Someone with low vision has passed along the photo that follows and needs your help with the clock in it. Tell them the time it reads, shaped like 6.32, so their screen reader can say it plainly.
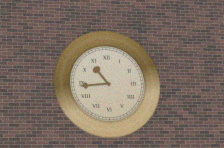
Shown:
10.44
